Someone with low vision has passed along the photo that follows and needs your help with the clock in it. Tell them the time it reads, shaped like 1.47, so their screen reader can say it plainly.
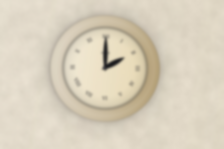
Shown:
2.00
